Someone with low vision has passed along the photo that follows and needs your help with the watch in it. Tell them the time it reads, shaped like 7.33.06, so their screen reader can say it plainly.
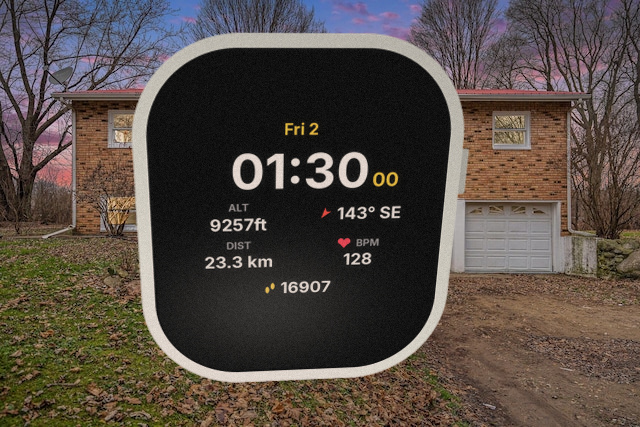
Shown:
1.30.00
